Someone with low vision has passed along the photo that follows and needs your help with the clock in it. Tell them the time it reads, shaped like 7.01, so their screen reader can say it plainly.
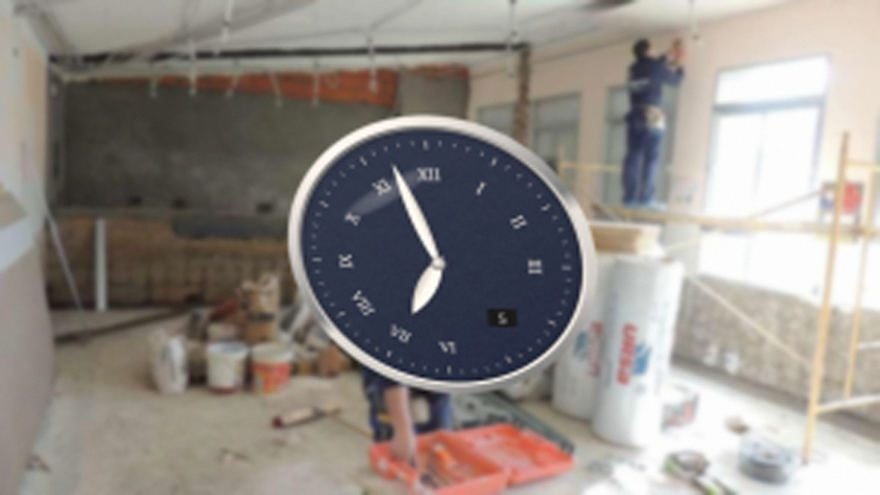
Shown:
6.57
